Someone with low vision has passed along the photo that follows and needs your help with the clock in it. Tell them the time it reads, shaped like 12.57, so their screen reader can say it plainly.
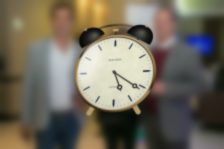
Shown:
5.21
